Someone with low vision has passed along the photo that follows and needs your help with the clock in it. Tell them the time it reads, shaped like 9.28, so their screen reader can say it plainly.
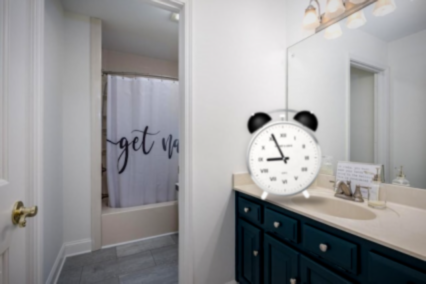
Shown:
8.56
